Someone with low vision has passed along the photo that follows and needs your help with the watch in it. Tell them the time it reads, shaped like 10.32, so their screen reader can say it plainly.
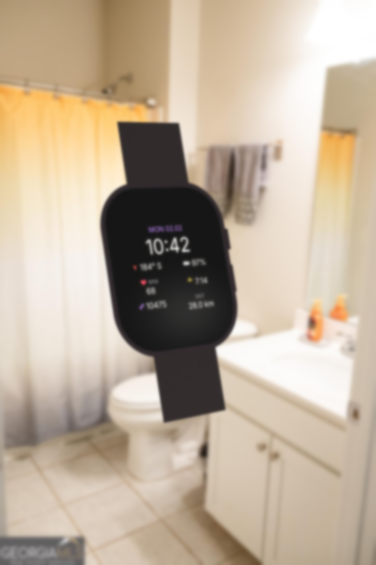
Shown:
10.42
